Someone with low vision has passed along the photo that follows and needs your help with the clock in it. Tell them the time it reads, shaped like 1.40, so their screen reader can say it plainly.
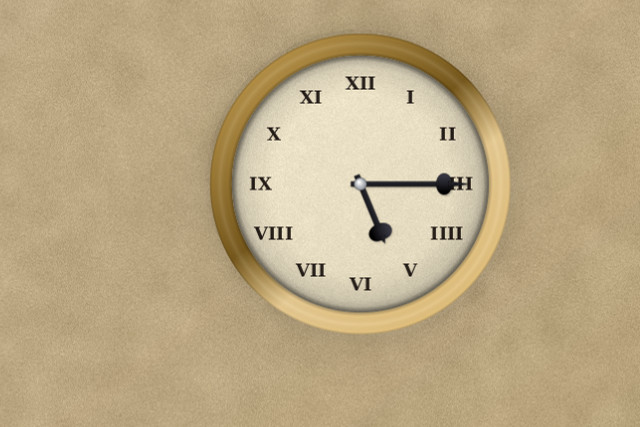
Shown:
5.15
